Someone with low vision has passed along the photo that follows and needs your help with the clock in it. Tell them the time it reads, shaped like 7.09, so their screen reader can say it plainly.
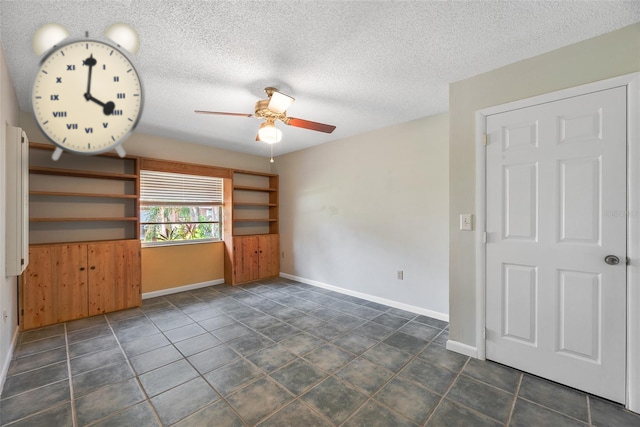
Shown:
4.01
